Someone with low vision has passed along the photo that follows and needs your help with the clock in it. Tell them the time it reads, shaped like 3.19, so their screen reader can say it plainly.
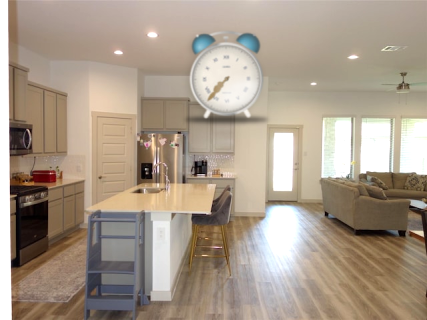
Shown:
7.37
